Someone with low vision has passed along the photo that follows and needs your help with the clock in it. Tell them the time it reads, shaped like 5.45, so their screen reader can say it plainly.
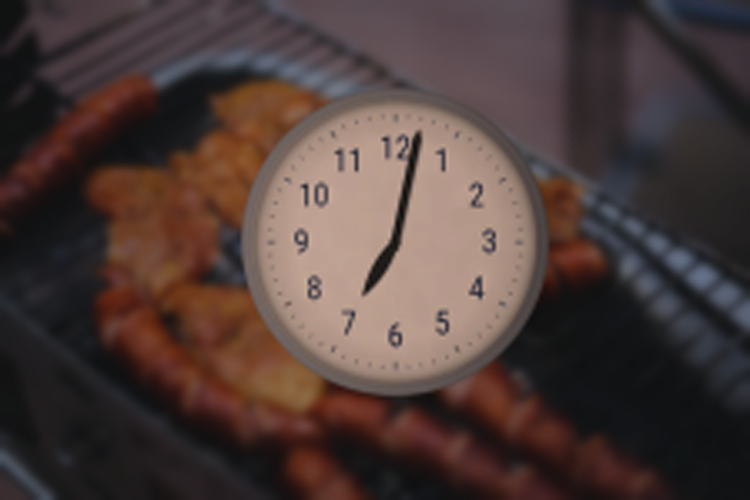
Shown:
7.02
